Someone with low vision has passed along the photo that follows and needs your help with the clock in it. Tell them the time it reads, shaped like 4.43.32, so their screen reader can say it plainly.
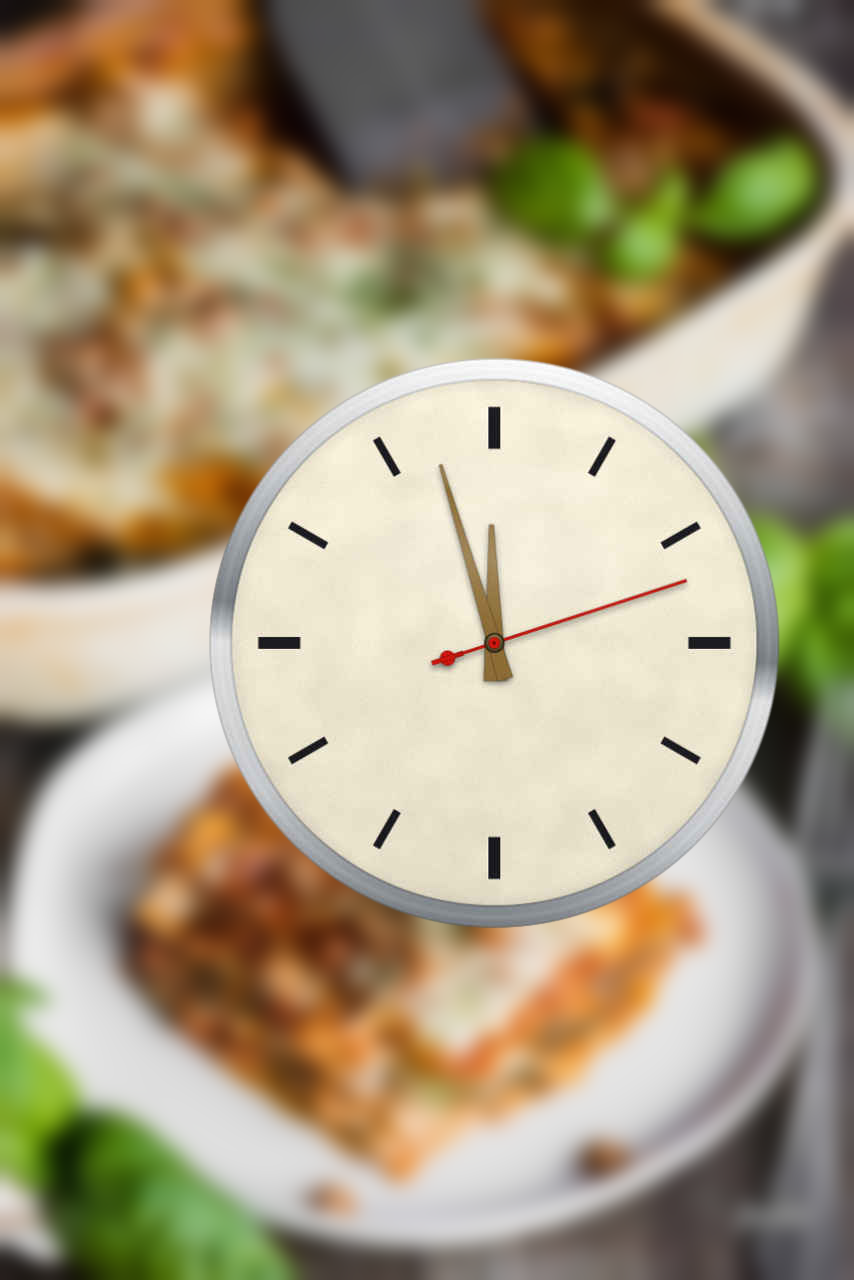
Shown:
11.57.12
